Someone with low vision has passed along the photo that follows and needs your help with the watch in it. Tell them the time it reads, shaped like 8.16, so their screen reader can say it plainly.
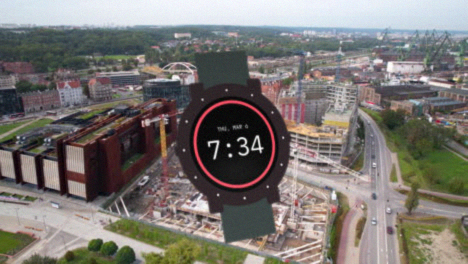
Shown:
7.34
